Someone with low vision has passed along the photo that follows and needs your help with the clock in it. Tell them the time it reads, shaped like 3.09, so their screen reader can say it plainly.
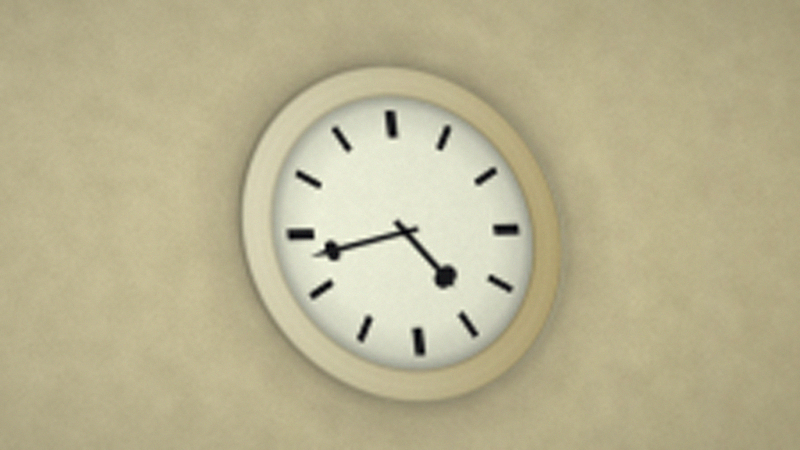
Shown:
4.43
